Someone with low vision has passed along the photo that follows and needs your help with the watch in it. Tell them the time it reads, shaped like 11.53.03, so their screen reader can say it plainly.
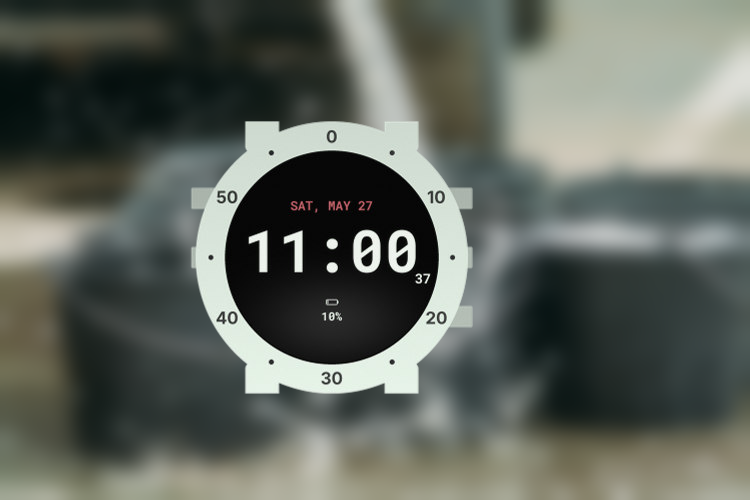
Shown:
11.00.37
